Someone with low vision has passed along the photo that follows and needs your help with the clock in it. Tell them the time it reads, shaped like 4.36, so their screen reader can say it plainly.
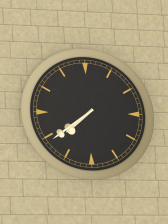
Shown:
7.39
